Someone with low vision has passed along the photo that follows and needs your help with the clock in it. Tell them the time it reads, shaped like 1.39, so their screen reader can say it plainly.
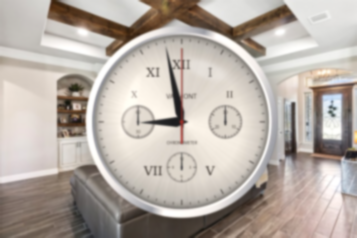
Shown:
8.58
